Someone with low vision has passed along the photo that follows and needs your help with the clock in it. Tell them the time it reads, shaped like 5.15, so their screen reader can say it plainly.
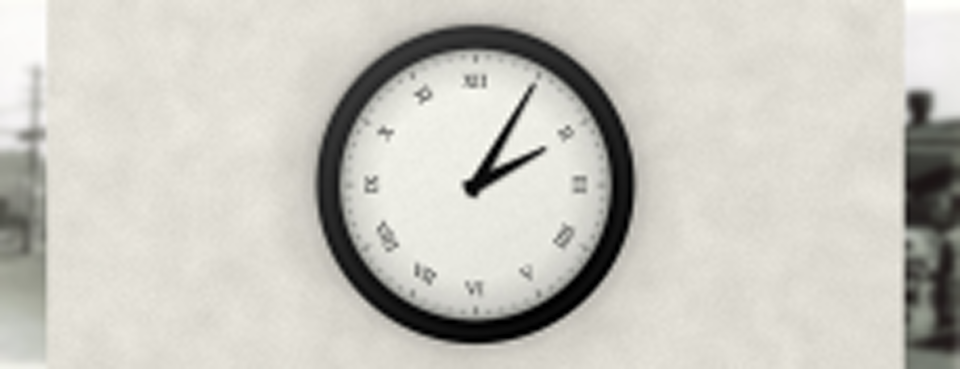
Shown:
2.05
